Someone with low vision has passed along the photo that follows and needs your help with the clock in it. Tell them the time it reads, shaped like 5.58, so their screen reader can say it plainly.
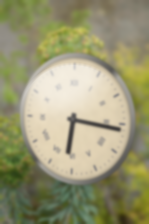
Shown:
6.16
